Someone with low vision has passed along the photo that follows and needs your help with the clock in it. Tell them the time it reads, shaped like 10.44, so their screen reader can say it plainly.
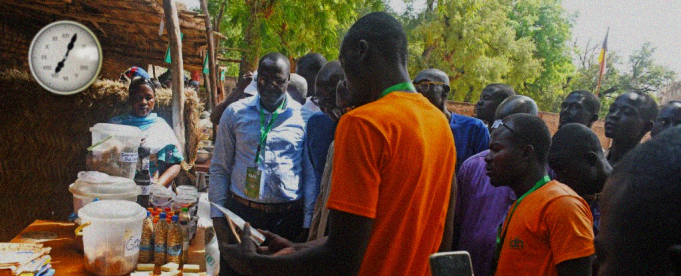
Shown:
7.04
